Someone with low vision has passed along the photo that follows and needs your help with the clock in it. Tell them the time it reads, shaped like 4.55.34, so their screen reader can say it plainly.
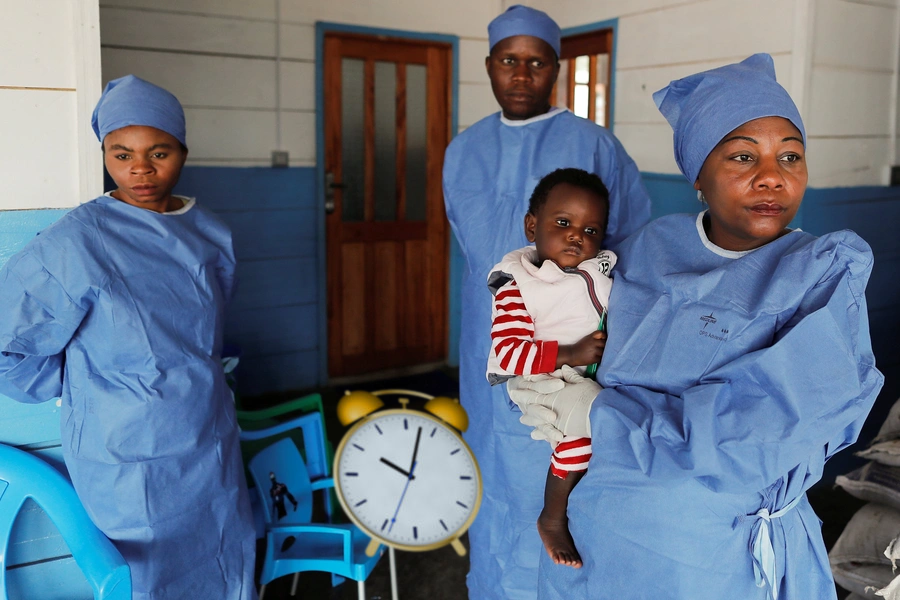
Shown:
10.02.34
